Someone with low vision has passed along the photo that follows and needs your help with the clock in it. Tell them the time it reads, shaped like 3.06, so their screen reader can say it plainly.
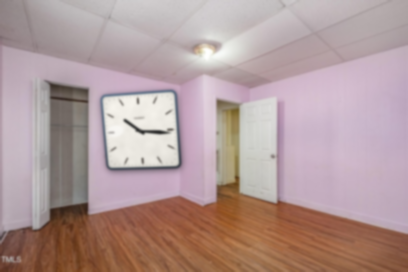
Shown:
10.16
